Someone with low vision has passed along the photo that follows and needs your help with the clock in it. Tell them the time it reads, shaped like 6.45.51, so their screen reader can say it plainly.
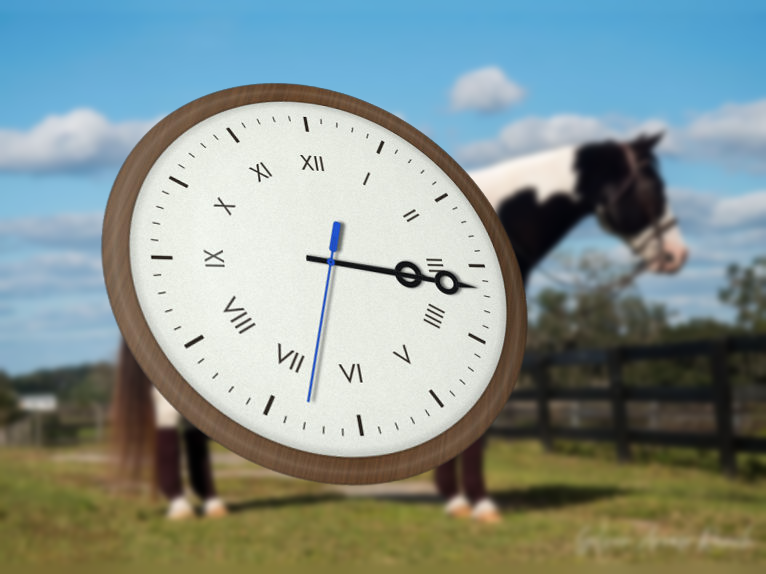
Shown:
3.16.33
